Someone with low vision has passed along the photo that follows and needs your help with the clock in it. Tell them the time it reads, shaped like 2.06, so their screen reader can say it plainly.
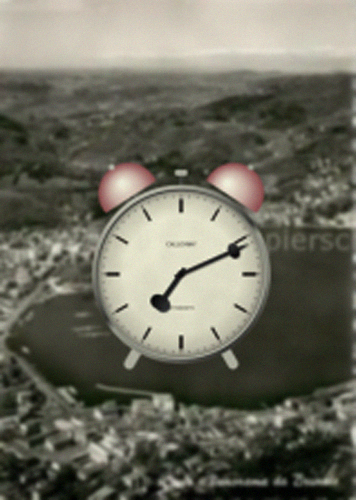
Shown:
7.11
